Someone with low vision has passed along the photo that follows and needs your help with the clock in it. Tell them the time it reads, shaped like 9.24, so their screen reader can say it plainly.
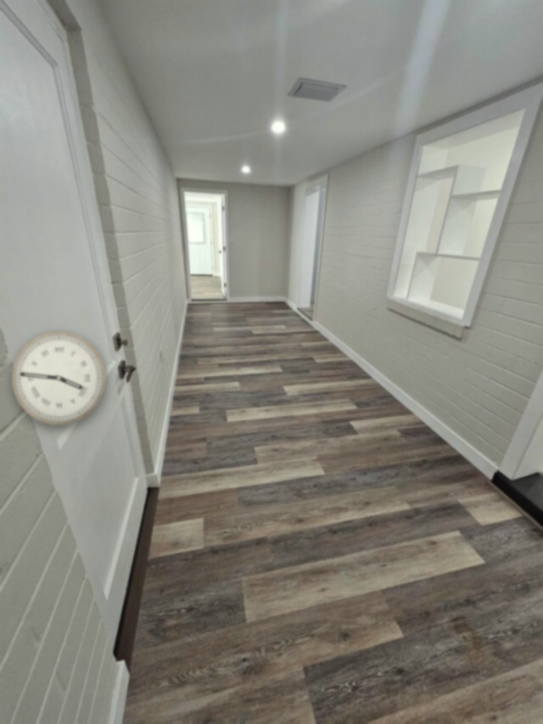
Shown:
3.46
